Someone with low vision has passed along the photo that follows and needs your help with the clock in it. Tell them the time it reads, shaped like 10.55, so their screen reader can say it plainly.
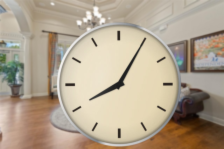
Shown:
8.05
